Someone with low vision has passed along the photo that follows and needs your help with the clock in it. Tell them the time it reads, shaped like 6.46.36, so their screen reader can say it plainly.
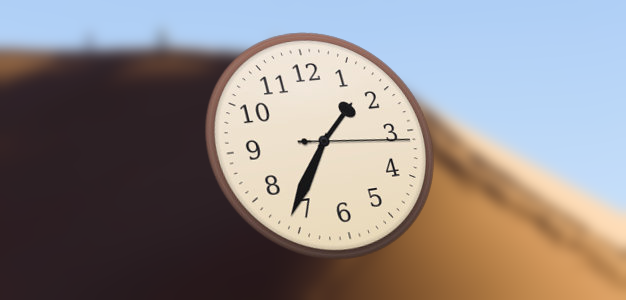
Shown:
1.36.16
